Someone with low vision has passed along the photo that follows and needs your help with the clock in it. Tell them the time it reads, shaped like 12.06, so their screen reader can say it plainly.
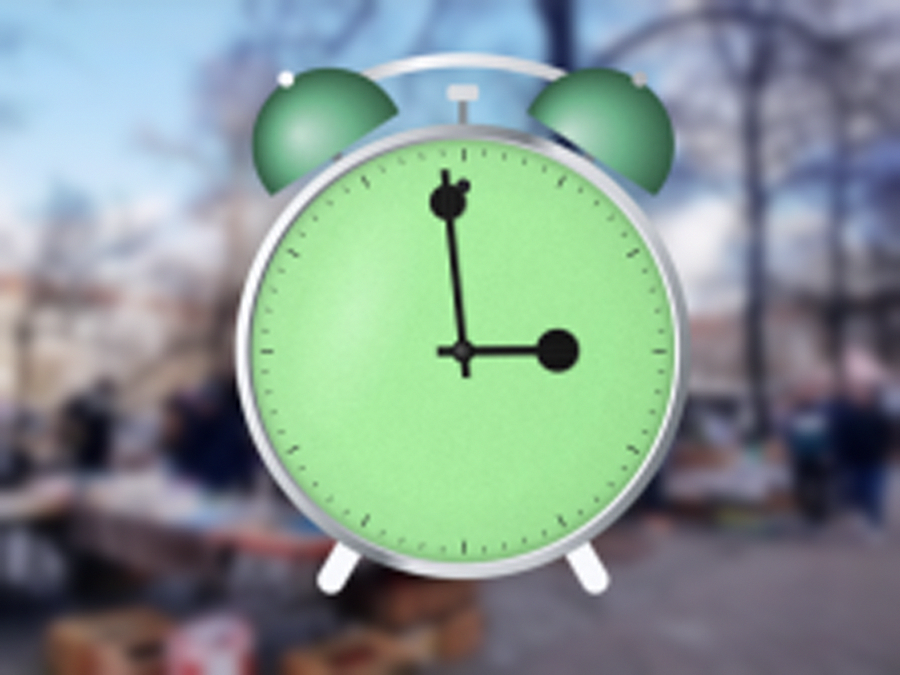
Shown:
2.59
